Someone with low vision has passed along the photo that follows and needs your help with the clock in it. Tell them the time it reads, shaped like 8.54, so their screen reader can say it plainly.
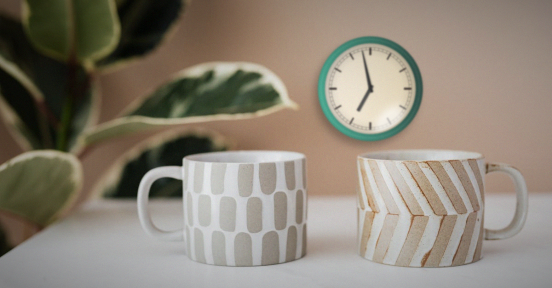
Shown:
6.58
